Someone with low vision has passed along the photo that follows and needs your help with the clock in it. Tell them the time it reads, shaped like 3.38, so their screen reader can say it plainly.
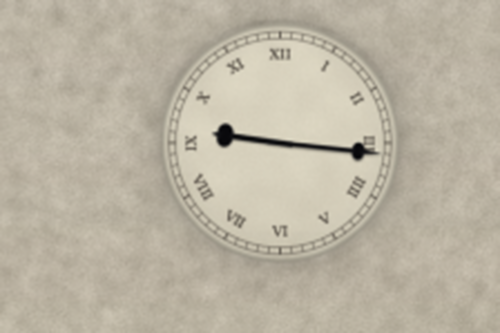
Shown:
9.16
